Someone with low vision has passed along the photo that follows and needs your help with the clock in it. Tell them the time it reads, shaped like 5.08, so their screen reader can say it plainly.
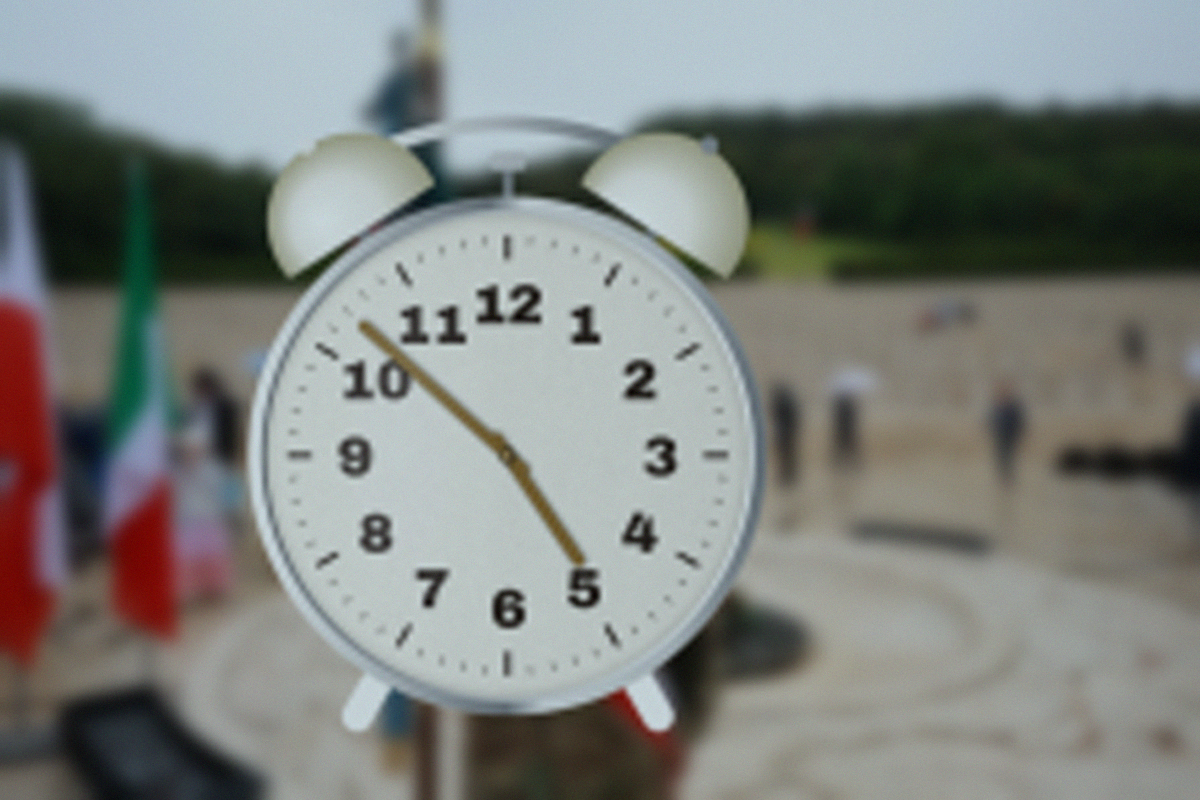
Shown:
4.52
